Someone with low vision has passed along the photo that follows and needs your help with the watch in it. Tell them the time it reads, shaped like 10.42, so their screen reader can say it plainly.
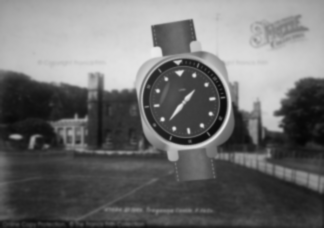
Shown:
1.38
